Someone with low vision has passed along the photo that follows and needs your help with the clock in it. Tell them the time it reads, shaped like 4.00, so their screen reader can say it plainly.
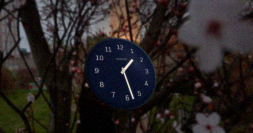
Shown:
1.28
